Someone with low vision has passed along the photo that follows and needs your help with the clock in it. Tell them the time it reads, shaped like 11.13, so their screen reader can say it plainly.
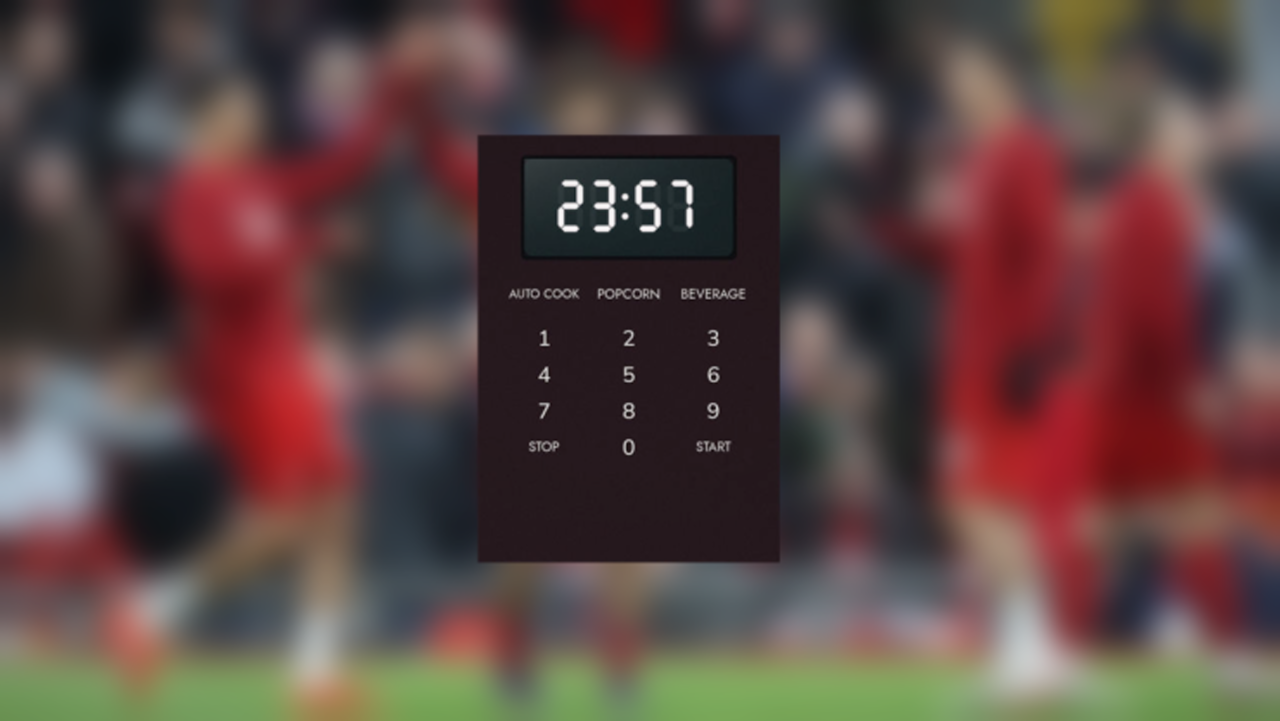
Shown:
23.57
